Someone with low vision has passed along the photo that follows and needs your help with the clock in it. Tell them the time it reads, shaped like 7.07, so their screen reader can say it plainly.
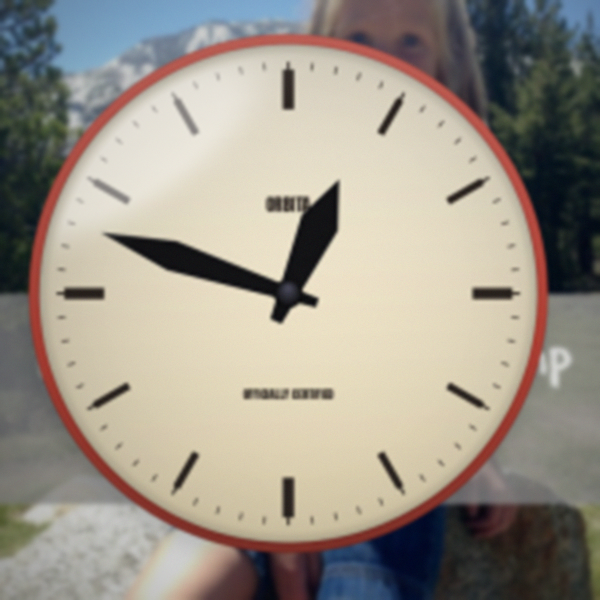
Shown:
12.48
